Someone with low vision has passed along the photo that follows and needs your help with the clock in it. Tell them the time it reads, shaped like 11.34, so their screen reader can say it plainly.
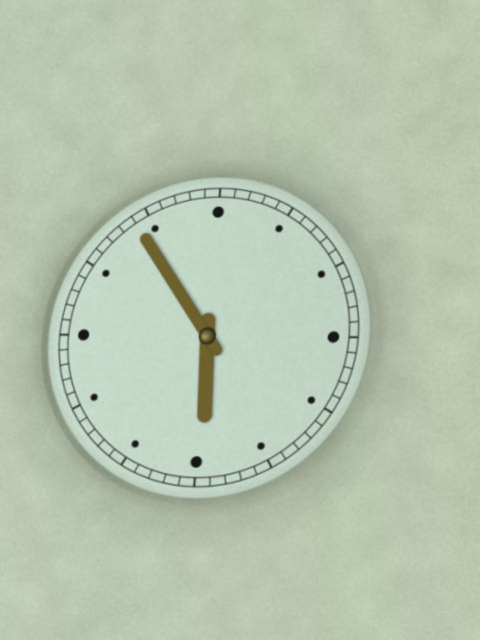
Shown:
5.54
